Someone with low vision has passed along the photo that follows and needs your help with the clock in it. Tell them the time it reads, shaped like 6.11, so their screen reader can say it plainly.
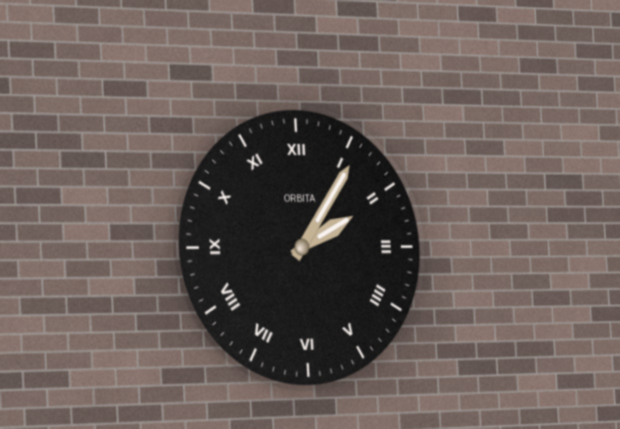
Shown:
2.06
